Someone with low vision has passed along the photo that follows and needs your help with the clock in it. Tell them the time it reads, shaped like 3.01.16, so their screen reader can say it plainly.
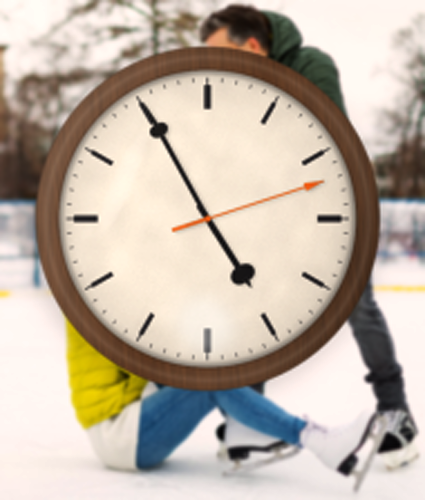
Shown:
4.55.12
